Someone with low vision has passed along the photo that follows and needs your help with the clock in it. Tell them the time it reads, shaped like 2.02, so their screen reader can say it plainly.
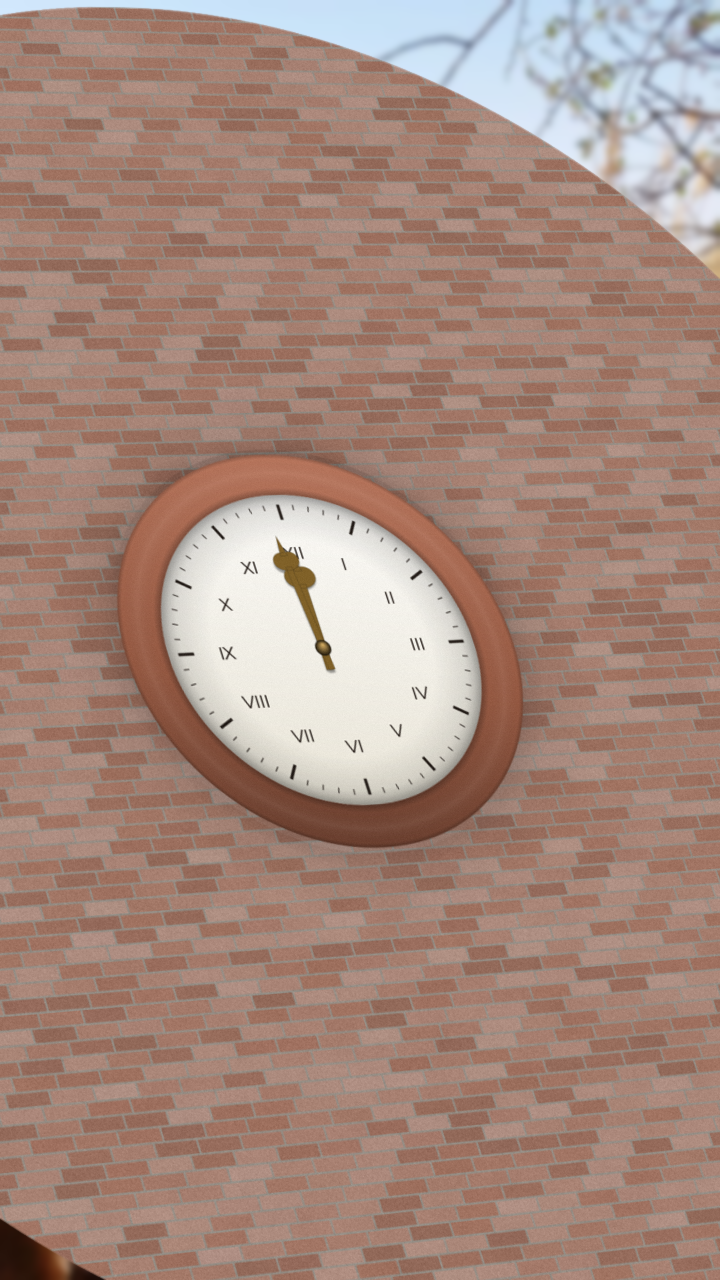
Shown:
11.59
